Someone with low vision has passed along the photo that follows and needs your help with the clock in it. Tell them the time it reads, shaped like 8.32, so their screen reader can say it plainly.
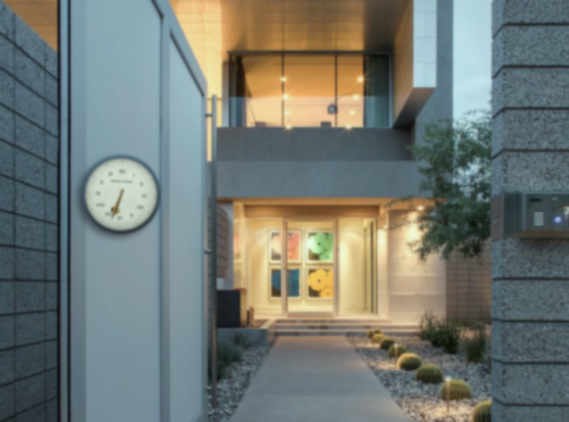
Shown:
6.33
